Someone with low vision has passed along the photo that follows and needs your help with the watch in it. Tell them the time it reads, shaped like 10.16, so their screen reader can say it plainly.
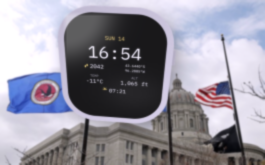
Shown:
16.54
